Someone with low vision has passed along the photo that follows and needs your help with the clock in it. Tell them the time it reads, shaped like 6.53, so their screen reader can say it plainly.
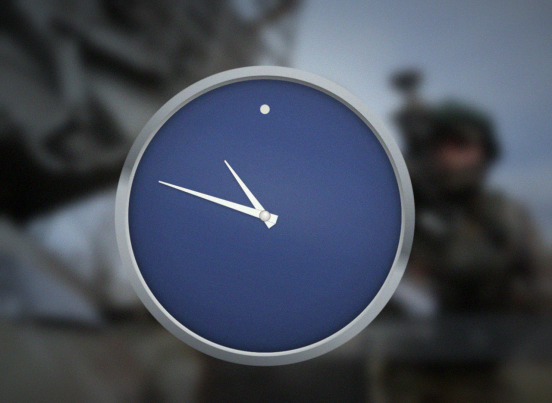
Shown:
10.48
